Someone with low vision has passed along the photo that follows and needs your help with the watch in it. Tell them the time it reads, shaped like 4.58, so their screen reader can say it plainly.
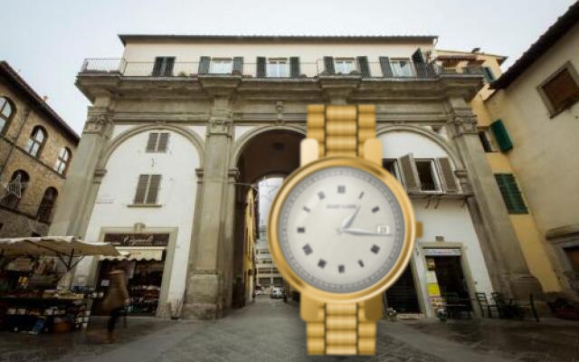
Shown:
1.16
